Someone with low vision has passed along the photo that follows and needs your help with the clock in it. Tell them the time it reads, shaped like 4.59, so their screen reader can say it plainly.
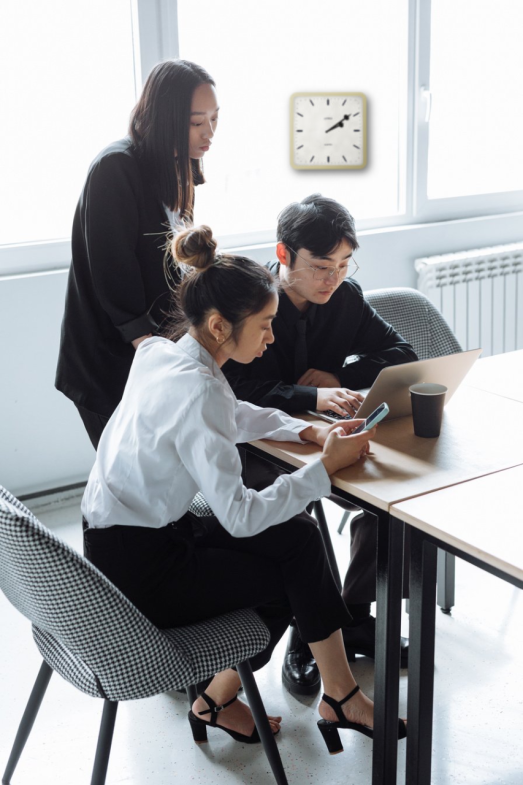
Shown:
2.09
